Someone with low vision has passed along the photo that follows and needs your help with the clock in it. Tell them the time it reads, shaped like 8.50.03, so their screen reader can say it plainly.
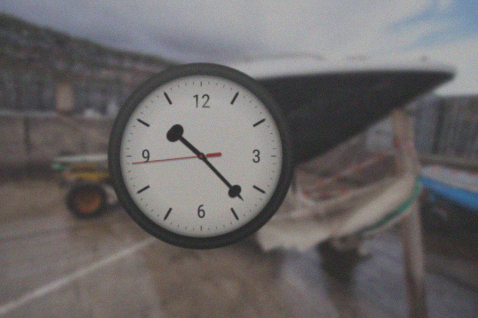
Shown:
10.22.44
